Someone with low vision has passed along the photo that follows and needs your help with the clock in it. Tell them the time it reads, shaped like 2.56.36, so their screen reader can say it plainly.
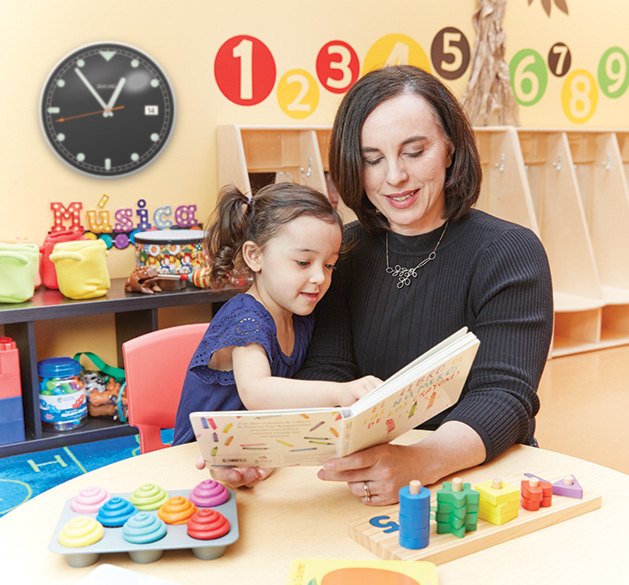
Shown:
12.53.43
